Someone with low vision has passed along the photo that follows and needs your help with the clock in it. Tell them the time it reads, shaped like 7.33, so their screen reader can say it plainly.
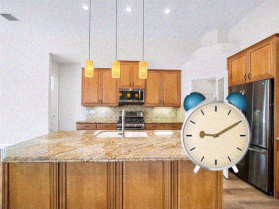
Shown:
9.10
